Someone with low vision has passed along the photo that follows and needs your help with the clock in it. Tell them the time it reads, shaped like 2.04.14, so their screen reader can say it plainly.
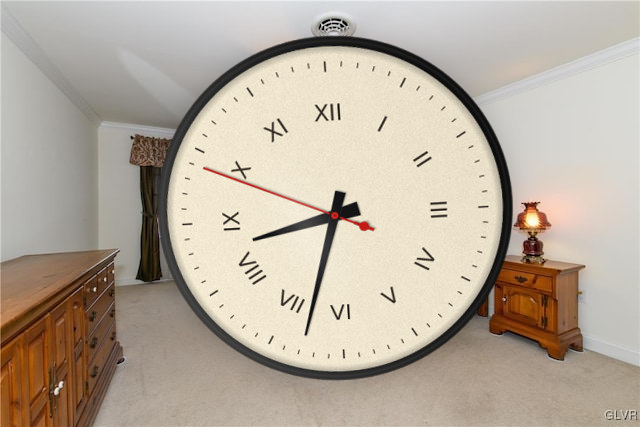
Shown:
8.32.49
